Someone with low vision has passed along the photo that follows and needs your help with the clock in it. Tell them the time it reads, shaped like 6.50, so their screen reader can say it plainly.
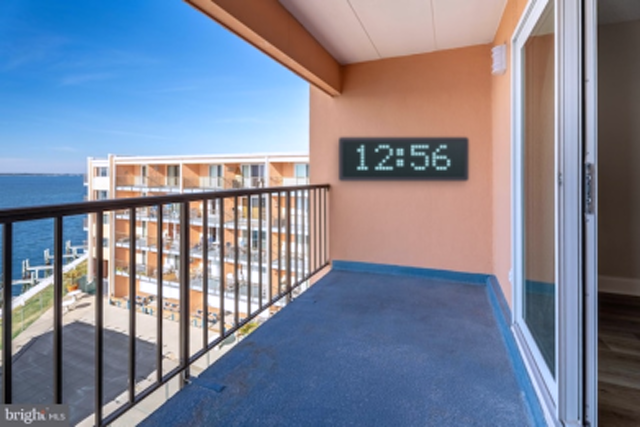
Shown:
12.56
